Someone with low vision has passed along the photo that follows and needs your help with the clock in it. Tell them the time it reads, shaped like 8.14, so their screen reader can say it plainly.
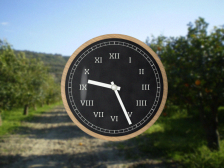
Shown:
9.26
